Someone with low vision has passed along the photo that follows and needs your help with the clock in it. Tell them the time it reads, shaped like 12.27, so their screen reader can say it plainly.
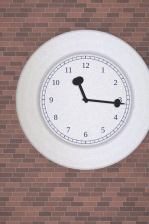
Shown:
11.16
